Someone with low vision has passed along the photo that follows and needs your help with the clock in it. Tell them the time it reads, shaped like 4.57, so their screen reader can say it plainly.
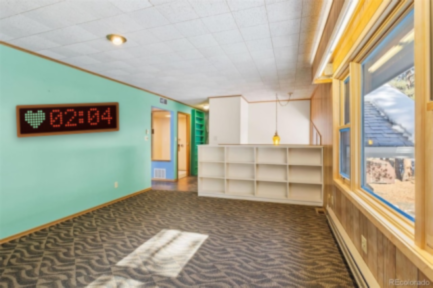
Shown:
2.04
